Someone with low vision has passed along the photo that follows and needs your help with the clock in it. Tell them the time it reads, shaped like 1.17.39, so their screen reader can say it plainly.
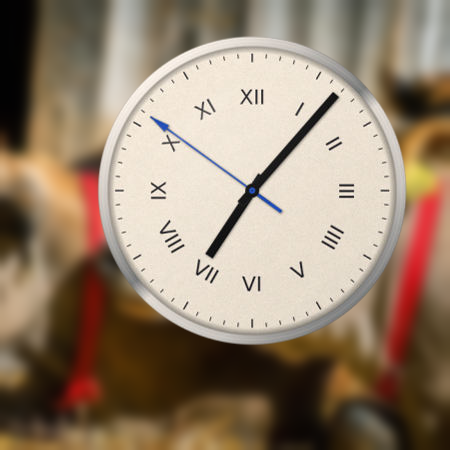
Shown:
7.06.51
